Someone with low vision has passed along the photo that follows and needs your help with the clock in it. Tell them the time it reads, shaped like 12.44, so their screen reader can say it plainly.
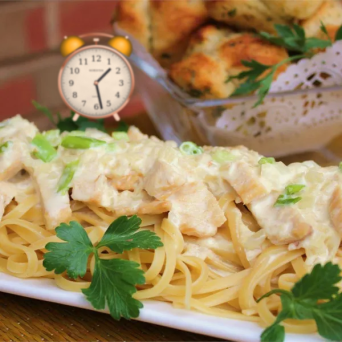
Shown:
1.28
